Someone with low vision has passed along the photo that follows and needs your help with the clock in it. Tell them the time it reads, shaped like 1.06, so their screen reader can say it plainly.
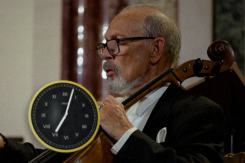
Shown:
7.03
